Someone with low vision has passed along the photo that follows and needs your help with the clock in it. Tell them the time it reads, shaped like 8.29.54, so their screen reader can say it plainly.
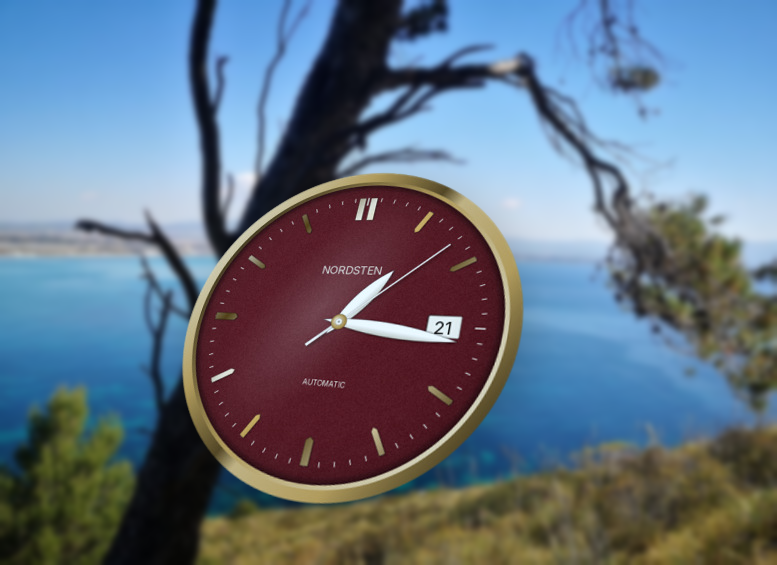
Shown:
1.16.08
